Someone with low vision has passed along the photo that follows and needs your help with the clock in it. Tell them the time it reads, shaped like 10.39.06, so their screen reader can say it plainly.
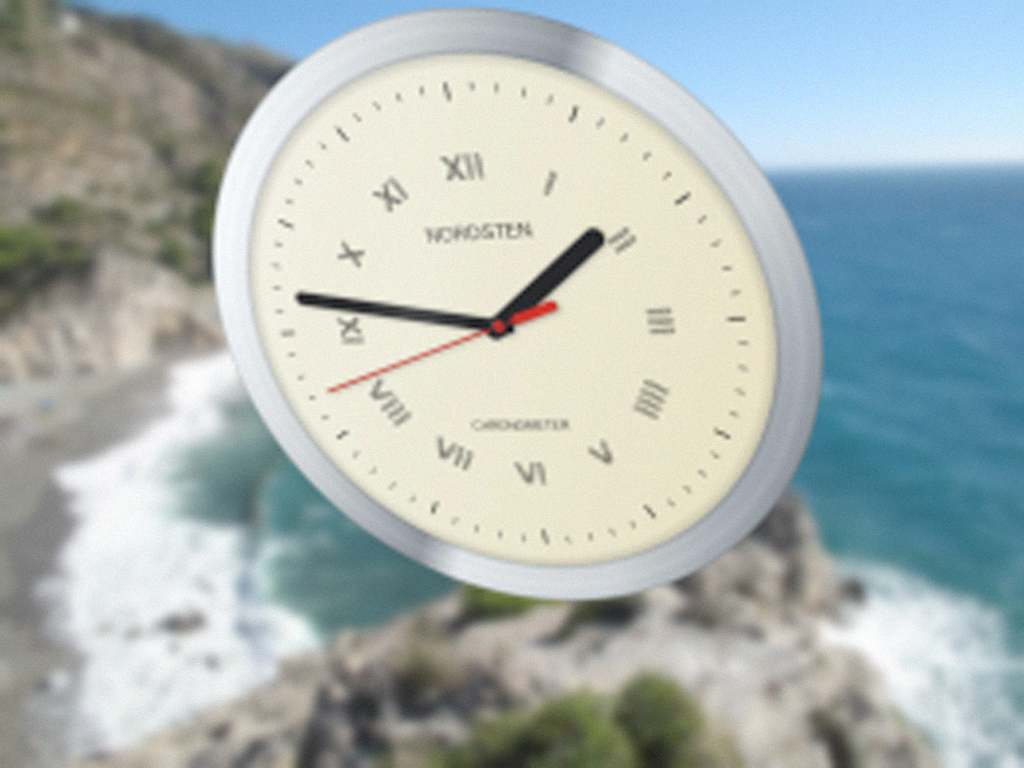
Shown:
1.46.42
